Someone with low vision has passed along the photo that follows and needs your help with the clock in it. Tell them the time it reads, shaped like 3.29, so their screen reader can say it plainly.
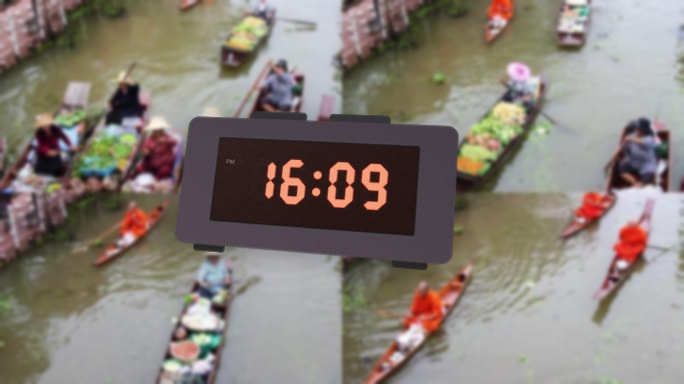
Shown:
16.09
